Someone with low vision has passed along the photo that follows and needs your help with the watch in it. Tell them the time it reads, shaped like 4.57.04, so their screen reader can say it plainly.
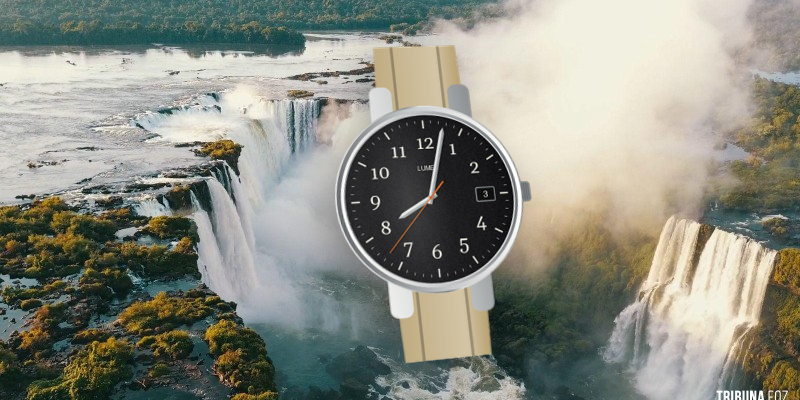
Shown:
8.02.37
